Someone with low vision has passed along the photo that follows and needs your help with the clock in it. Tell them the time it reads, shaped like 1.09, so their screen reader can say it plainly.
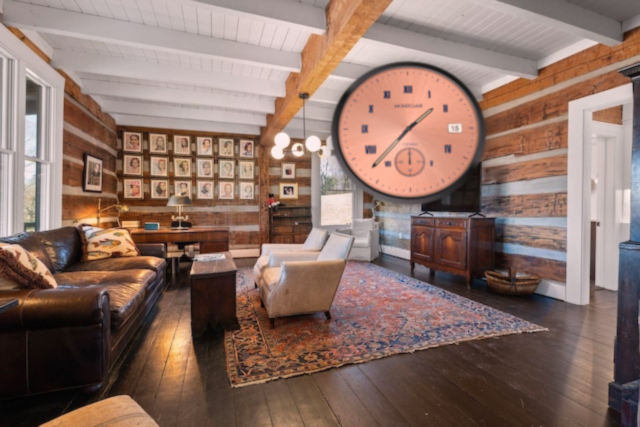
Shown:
1.37
